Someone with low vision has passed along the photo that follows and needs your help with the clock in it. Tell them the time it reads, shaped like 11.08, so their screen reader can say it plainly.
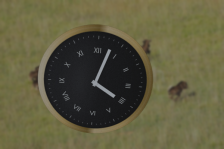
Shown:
4.03
